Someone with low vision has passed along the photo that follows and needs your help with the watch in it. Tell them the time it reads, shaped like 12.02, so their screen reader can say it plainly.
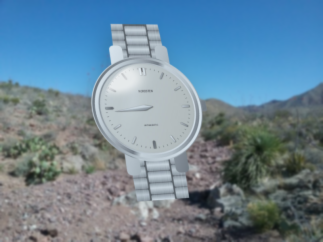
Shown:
8.44
